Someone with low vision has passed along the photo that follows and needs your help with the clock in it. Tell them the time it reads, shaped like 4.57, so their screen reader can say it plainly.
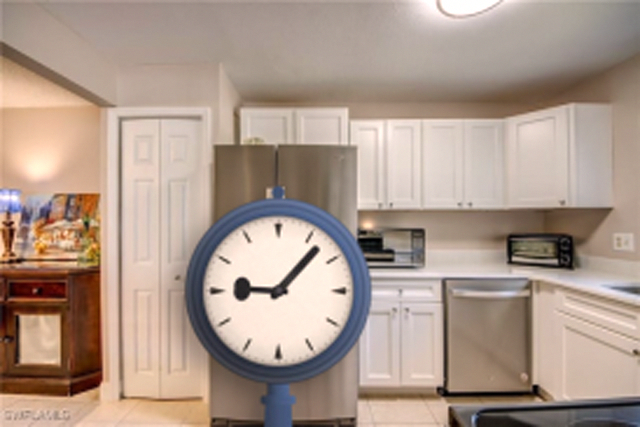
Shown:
9.07
